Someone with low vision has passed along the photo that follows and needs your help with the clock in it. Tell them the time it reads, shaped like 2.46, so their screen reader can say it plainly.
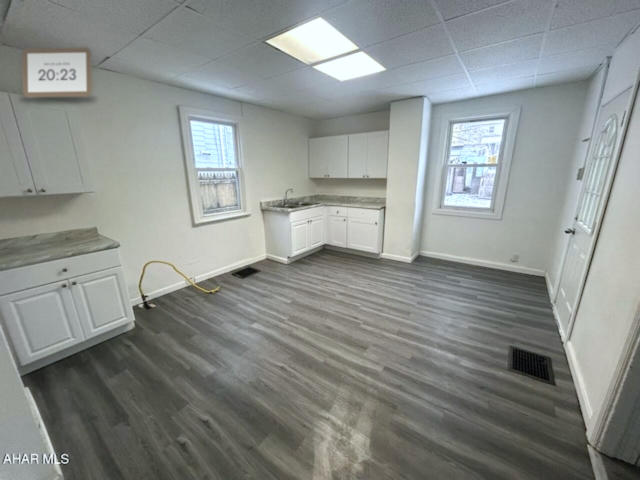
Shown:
20.23
